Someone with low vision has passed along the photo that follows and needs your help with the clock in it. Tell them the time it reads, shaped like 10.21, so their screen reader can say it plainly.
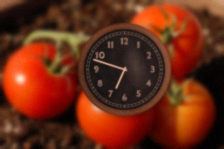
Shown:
6.48
